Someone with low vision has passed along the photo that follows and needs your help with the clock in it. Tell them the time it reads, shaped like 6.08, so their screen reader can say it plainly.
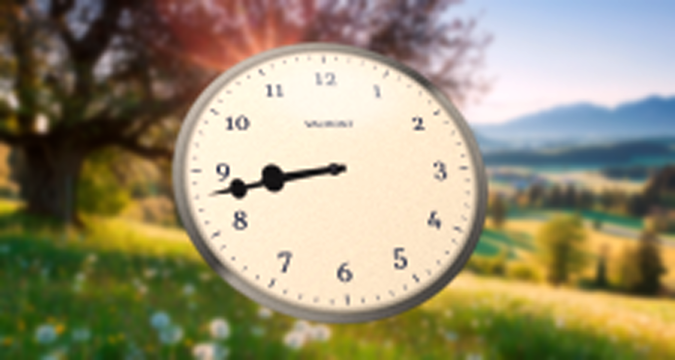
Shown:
8.43
